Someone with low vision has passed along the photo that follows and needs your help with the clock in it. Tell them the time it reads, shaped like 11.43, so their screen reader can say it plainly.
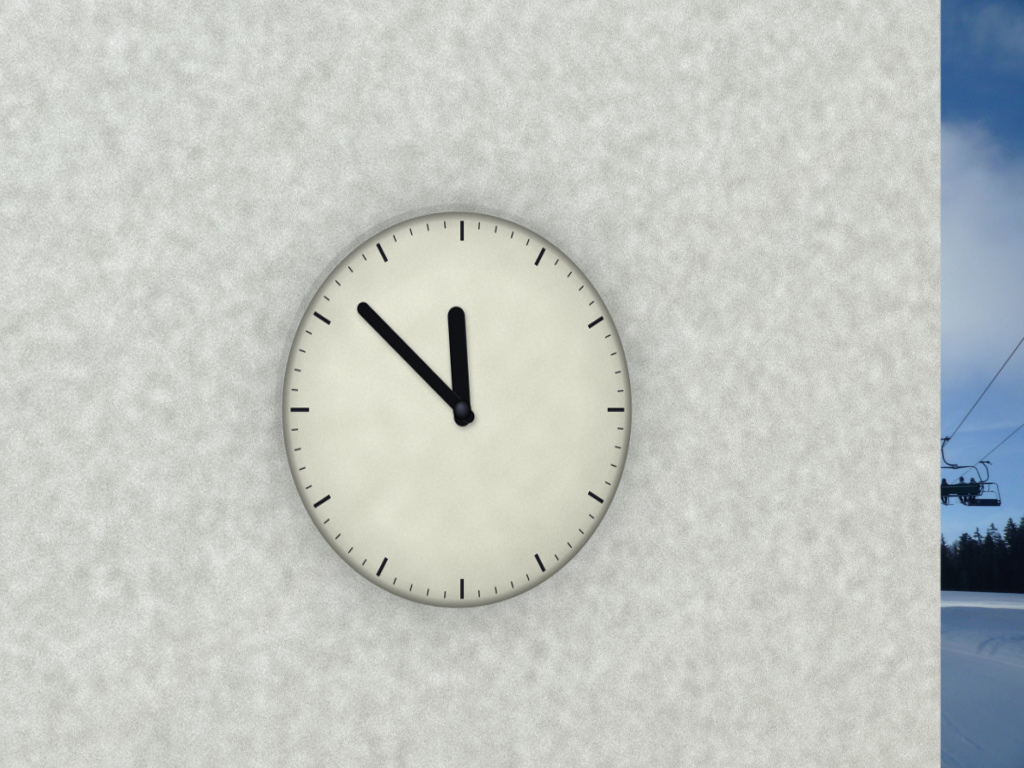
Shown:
11.52
